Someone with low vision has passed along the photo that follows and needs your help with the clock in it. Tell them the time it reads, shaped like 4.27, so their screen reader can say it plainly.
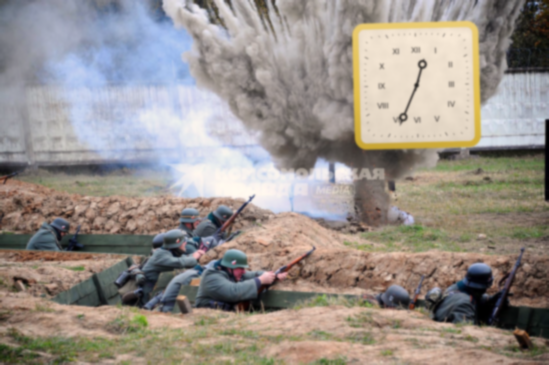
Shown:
12.34
